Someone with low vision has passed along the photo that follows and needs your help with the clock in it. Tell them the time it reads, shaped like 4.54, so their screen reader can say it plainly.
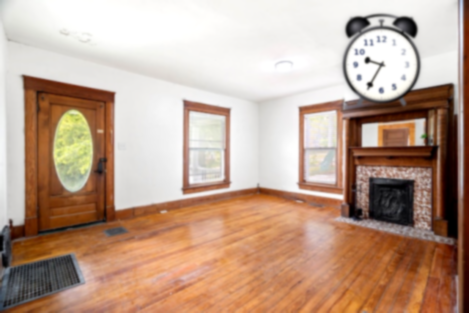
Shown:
9.35
